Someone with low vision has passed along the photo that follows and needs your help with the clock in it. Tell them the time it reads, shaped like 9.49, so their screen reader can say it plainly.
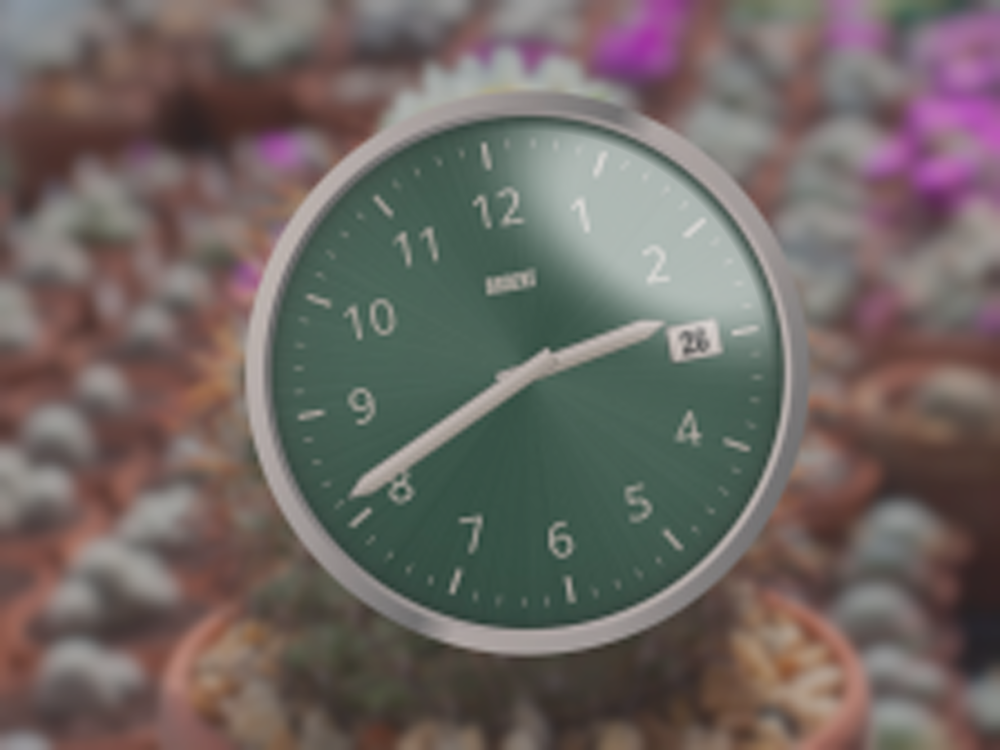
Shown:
2.41
